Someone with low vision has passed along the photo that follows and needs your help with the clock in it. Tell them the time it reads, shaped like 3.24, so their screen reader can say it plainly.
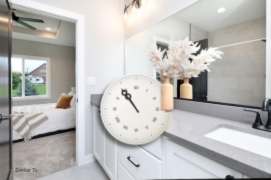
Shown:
10.54
